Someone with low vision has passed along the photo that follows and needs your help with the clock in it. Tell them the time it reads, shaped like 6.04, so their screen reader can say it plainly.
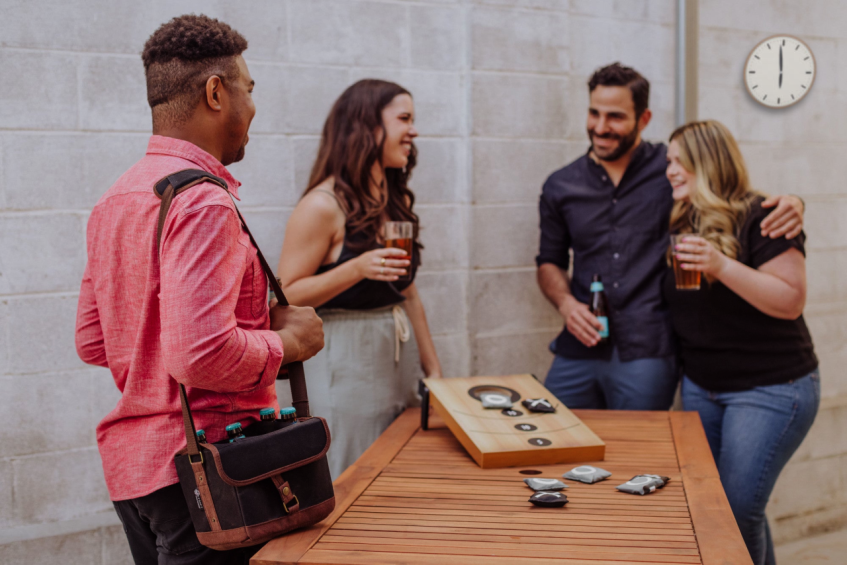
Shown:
5.59
